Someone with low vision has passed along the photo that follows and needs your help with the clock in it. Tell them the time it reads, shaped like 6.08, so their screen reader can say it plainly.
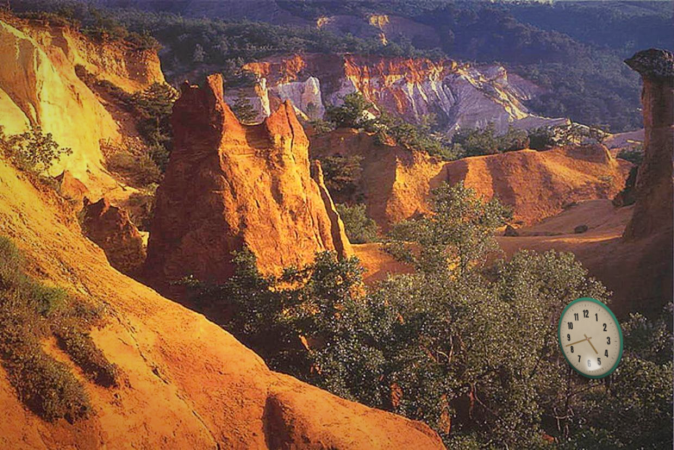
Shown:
4.42
